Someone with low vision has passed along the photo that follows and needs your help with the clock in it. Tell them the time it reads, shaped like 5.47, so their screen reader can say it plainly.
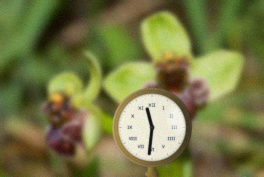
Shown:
11.31
